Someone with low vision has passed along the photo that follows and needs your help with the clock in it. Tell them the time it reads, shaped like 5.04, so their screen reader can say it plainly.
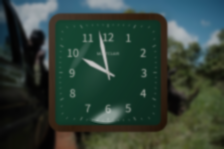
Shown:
9.58
